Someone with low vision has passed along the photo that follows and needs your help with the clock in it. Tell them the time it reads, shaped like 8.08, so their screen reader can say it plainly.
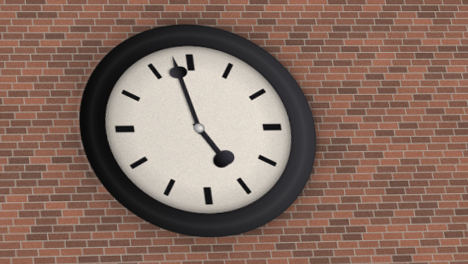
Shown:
4.58
